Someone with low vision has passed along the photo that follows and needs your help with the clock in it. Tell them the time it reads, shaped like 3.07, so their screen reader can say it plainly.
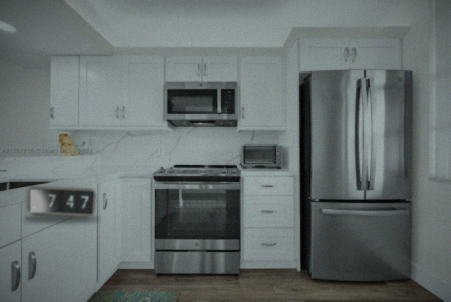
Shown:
7.47
